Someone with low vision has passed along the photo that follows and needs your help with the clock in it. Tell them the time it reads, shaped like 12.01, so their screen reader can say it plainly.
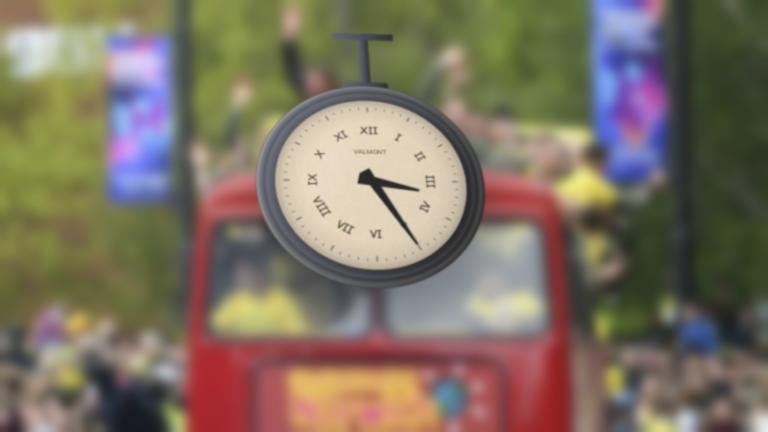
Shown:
3.25
